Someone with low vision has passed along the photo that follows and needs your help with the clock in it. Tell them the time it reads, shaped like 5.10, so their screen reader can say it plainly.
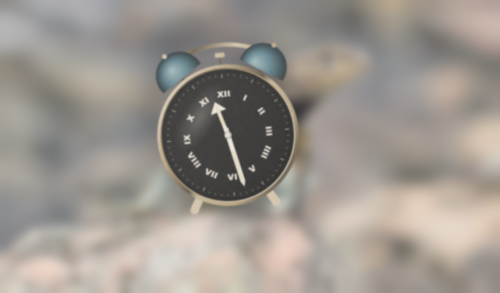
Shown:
11.28
